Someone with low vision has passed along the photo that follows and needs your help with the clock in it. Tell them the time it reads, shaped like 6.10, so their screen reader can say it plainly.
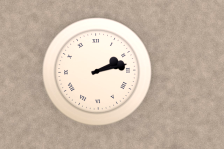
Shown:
2.13
